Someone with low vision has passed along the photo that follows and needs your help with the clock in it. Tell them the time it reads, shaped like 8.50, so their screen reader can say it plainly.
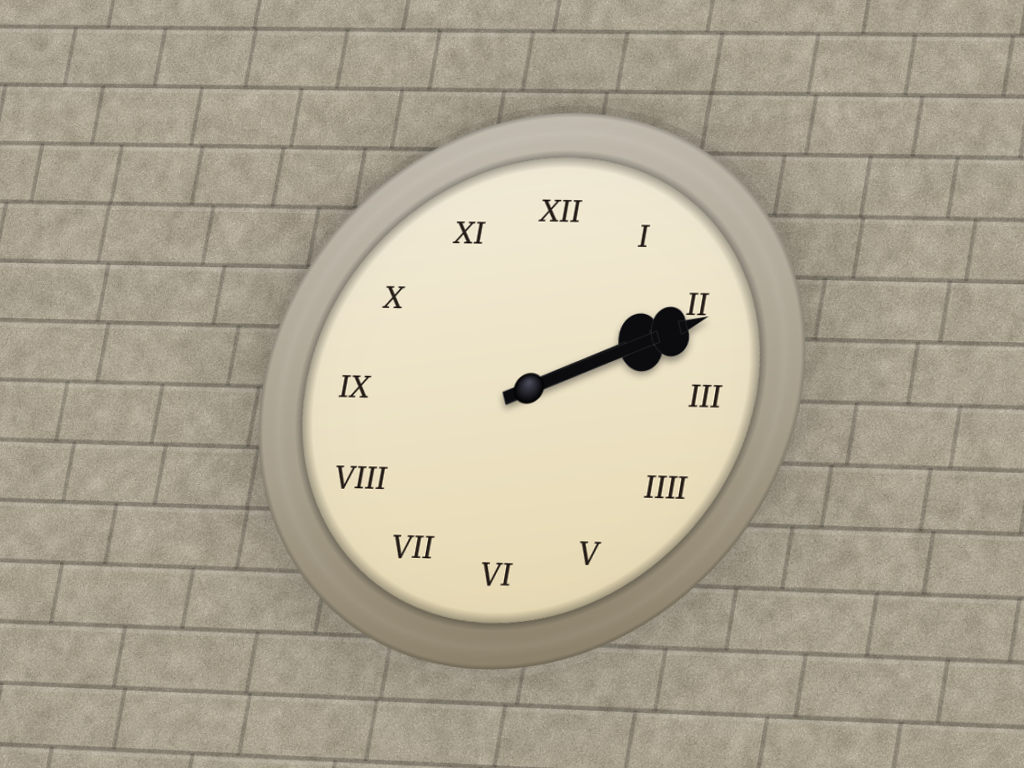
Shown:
2.11
